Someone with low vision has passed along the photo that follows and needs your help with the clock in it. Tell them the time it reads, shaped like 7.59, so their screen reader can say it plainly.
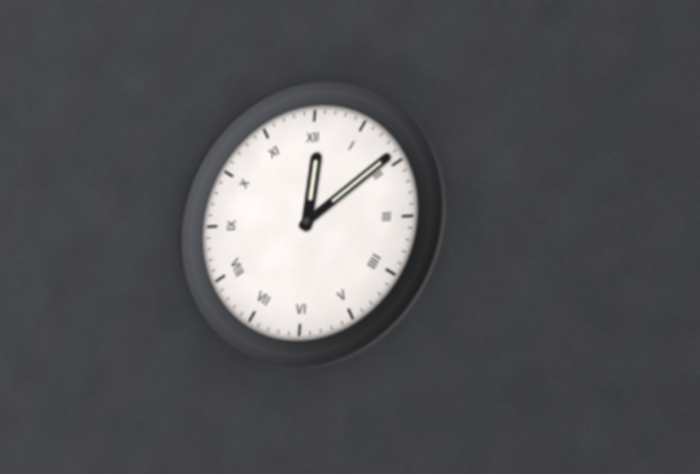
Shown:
12.09
